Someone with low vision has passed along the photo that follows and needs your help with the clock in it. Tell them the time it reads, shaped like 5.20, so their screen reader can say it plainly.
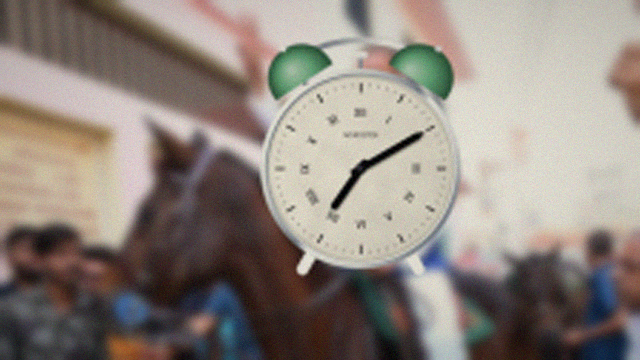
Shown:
7.10
